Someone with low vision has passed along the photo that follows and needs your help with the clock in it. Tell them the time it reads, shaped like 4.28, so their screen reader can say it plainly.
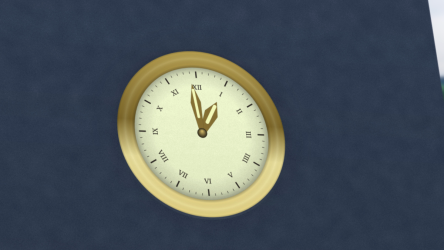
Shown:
12.59
